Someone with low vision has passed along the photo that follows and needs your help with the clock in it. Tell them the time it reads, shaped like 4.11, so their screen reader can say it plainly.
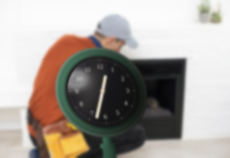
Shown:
12.33
